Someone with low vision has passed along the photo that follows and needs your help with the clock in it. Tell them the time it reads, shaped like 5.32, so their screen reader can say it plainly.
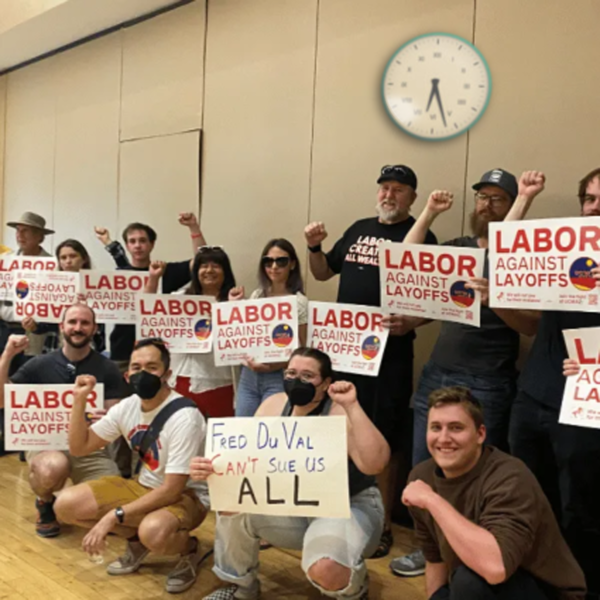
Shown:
6.27
